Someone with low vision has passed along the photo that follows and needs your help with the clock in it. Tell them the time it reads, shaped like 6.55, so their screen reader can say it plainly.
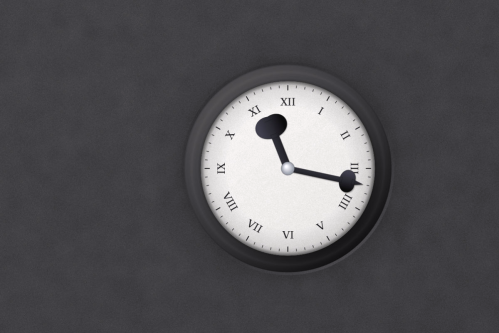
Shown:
11.17
